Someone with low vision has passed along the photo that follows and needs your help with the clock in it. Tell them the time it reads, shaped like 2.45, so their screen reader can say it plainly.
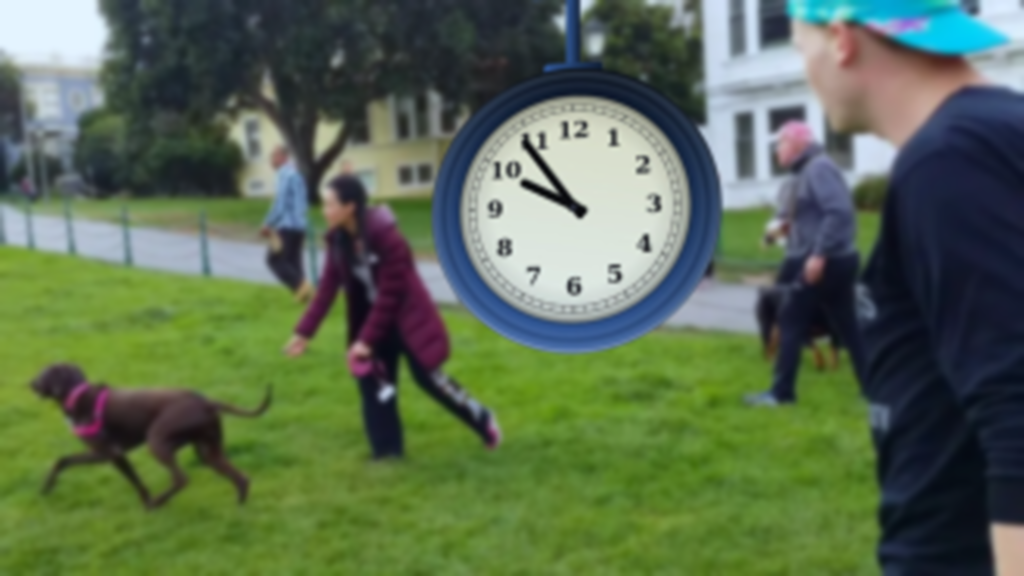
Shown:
9.54
